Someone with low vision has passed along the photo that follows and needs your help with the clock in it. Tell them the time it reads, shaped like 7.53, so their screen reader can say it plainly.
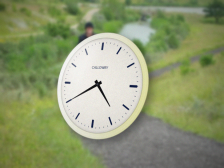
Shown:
4.40
